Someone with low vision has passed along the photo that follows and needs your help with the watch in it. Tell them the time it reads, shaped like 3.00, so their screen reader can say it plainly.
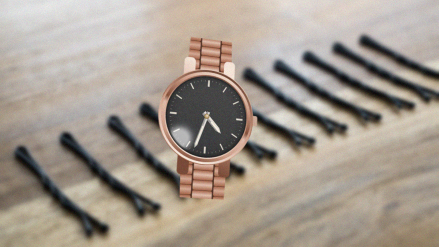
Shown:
4.33
